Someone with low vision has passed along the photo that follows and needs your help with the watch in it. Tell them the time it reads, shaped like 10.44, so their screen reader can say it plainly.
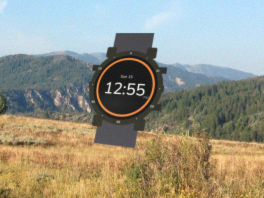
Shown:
12.55
